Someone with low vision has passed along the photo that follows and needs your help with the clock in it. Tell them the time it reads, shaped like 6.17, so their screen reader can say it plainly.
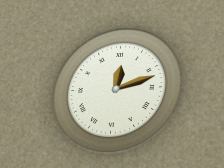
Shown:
12.12
